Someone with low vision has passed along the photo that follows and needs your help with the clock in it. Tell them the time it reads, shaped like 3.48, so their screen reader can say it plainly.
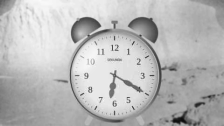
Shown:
6.20
